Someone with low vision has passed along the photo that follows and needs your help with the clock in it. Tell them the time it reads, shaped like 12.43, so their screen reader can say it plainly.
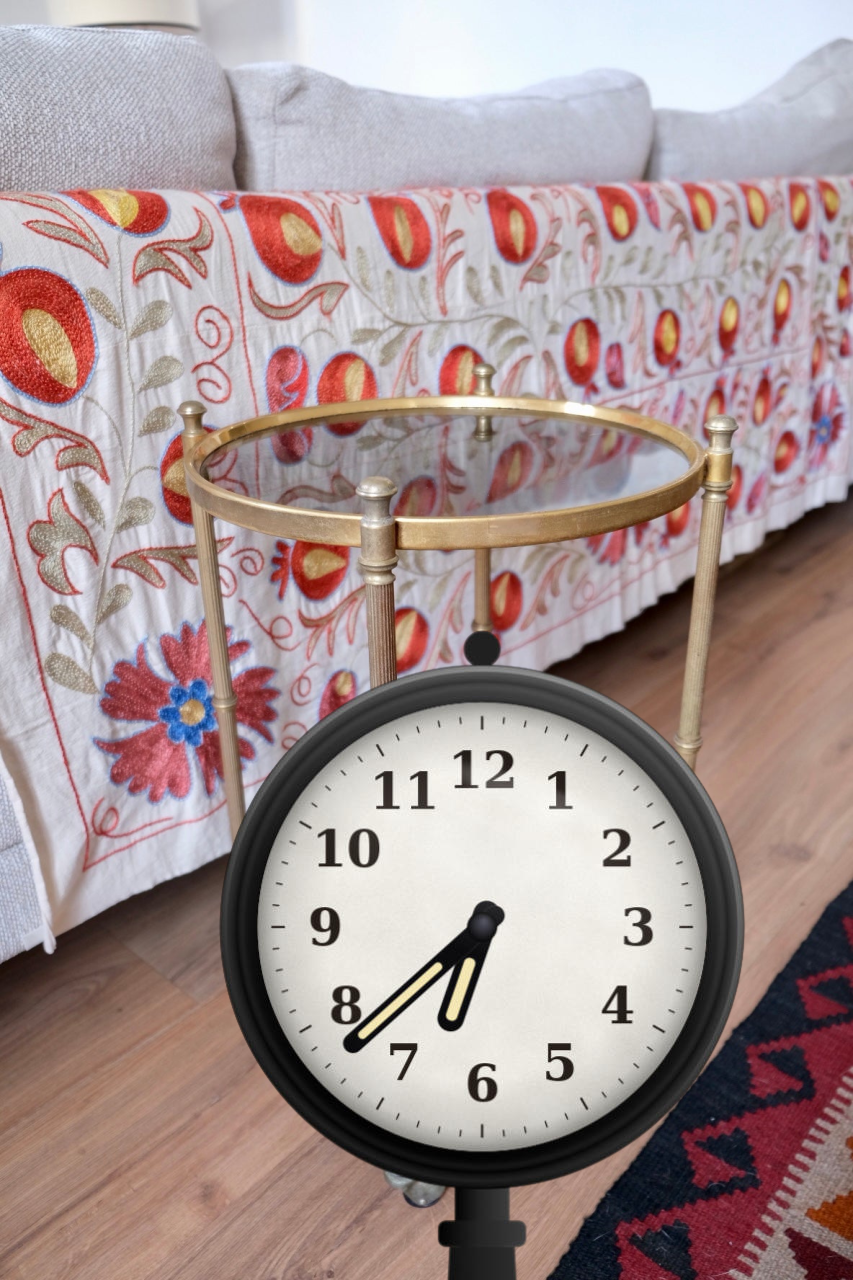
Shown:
6.38
